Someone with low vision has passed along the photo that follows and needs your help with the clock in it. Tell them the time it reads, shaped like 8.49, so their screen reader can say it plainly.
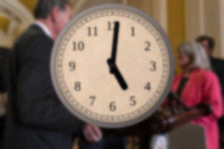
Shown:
5.01
